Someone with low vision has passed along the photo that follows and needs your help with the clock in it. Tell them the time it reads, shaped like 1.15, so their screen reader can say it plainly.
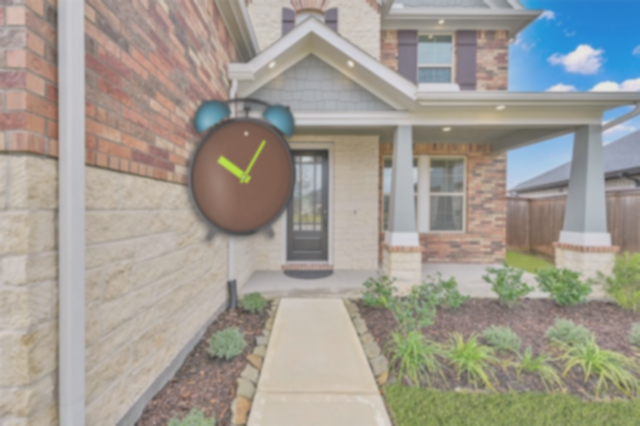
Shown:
10.05
